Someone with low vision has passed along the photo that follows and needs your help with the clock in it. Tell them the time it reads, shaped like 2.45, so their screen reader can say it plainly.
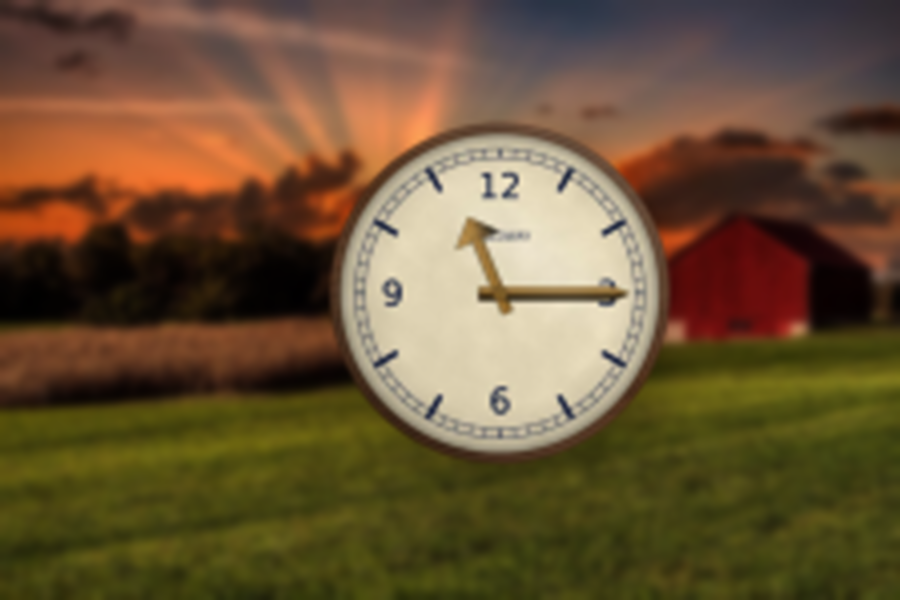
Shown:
11.15
